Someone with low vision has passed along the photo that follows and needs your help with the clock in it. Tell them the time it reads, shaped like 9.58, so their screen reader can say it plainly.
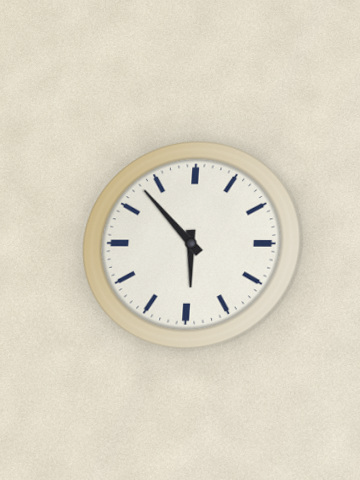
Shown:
5.53
